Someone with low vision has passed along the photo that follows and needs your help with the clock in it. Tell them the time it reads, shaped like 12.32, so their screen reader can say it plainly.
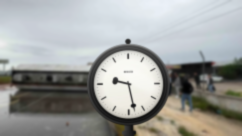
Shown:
9.28
